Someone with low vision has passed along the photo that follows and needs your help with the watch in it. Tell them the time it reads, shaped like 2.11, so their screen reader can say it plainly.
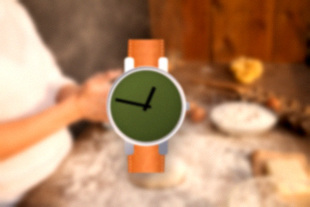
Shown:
12.47
